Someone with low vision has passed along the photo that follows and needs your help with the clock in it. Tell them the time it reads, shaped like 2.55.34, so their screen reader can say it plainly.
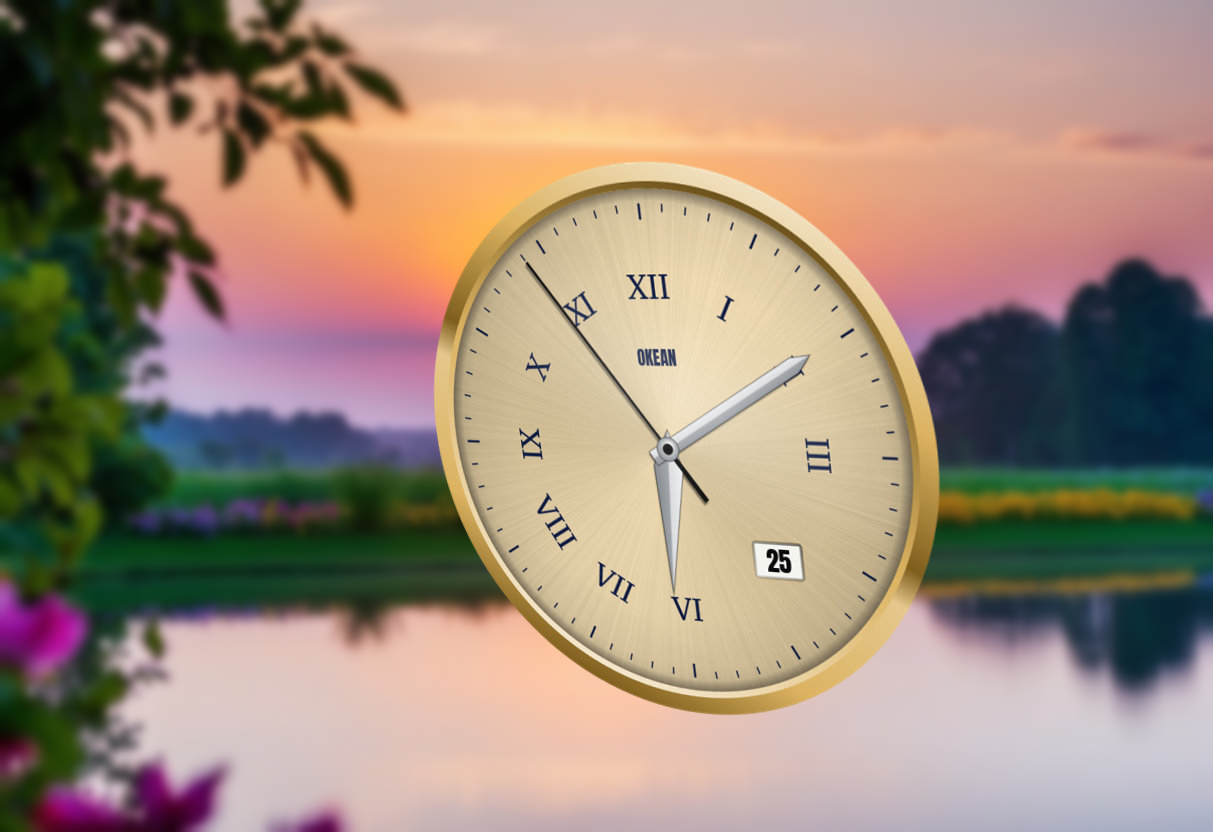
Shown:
6.09.54
